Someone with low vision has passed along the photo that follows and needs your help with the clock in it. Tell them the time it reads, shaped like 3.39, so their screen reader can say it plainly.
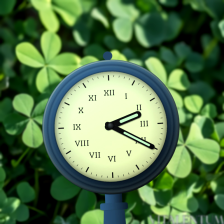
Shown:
2.20
